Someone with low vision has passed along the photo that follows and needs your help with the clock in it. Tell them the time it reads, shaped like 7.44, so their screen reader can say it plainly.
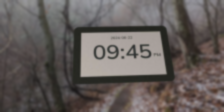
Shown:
9.45
